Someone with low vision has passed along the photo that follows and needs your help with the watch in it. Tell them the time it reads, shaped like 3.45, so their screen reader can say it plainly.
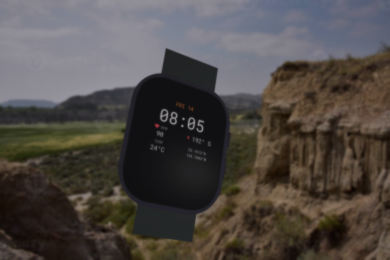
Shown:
8.05
